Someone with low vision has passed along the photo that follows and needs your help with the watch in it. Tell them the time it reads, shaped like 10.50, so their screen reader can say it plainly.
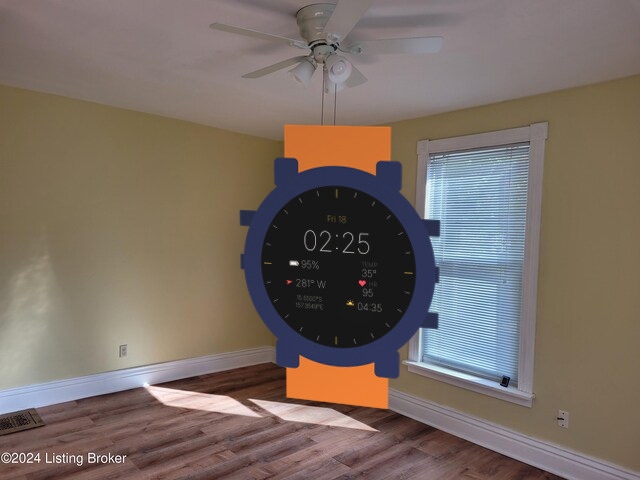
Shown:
2.25
